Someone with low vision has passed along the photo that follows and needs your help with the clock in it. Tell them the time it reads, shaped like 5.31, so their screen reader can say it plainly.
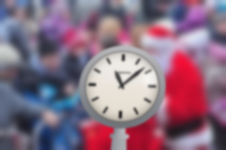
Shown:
11.08
